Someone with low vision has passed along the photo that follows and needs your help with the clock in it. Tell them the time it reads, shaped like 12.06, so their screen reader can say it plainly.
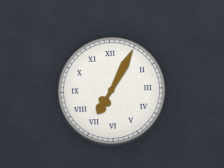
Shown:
7.05
